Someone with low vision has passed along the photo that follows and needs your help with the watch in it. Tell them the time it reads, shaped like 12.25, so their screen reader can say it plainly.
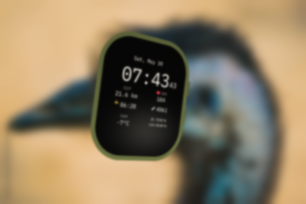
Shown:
7.43
